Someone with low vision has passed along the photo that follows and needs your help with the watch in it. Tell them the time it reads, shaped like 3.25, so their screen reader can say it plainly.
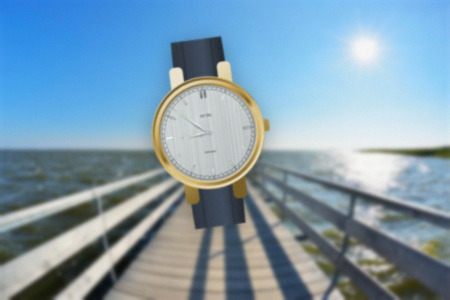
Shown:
8.52
